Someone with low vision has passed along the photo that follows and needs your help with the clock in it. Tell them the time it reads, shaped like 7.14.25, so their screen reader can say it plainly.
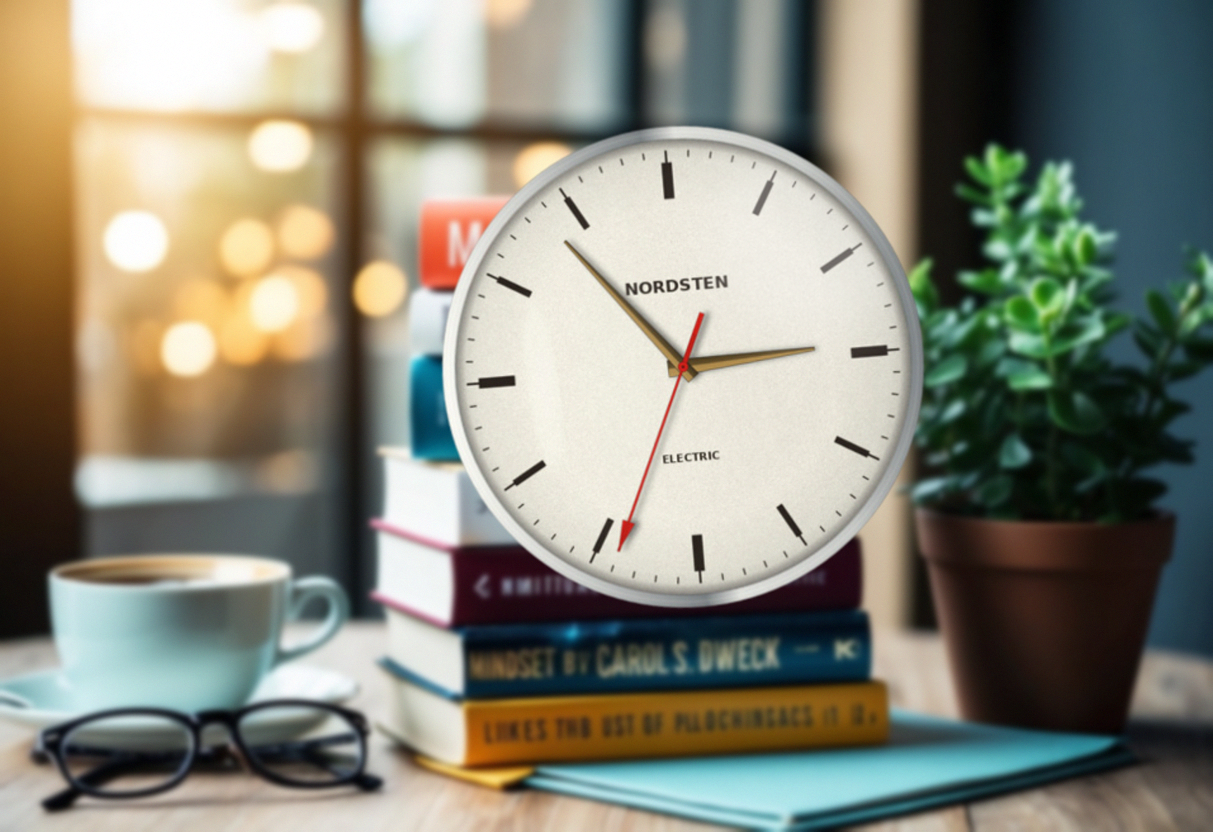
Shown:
2.53.34
